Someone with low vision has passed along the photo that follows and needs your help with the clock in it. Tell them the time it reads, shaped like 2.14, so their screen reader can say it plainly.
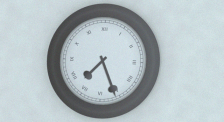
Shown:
7.26
